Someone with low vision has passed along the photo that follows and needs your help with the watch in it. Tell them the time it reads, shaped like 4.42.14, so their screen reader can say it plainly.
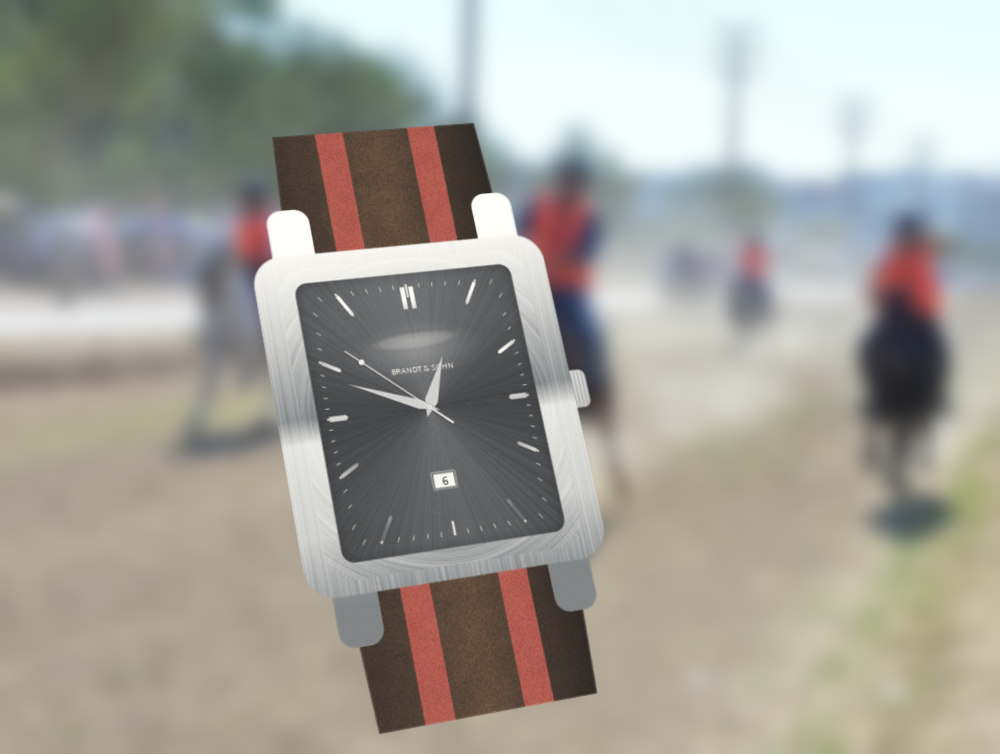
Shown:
12.48.52
